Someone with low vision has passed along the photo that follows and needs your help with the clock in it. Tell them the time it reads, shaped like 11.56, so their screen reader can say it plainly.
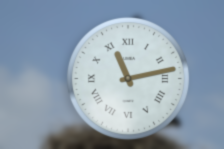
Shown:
11.13
